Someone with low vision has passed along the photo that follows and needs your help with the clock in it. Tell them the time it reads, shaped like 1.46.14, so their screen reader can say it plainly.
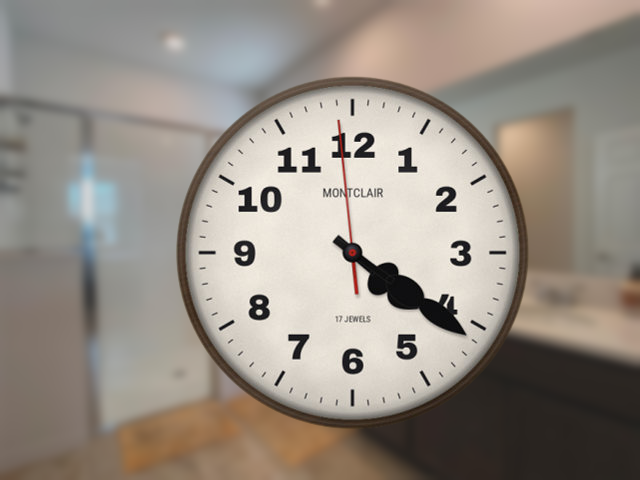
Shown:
4.20.59
